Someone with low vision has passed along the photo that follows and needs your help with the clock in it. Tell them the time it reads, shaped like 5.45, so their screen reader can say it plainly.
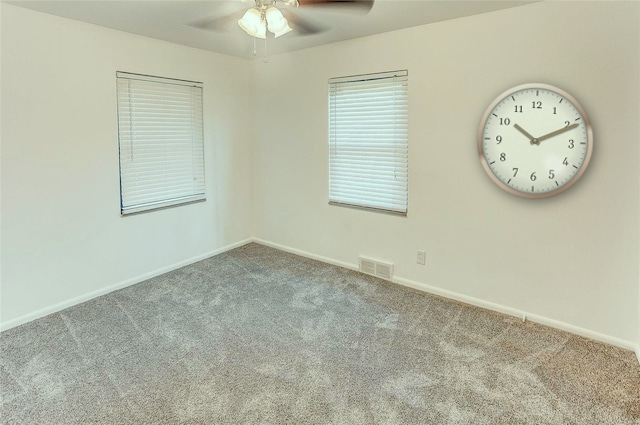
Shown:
10.11
